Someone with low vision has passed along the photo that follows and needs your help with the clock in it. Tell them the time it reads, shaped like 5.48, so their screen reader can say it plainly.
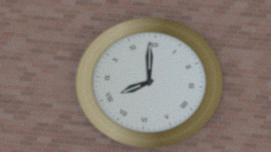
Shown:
7.59
